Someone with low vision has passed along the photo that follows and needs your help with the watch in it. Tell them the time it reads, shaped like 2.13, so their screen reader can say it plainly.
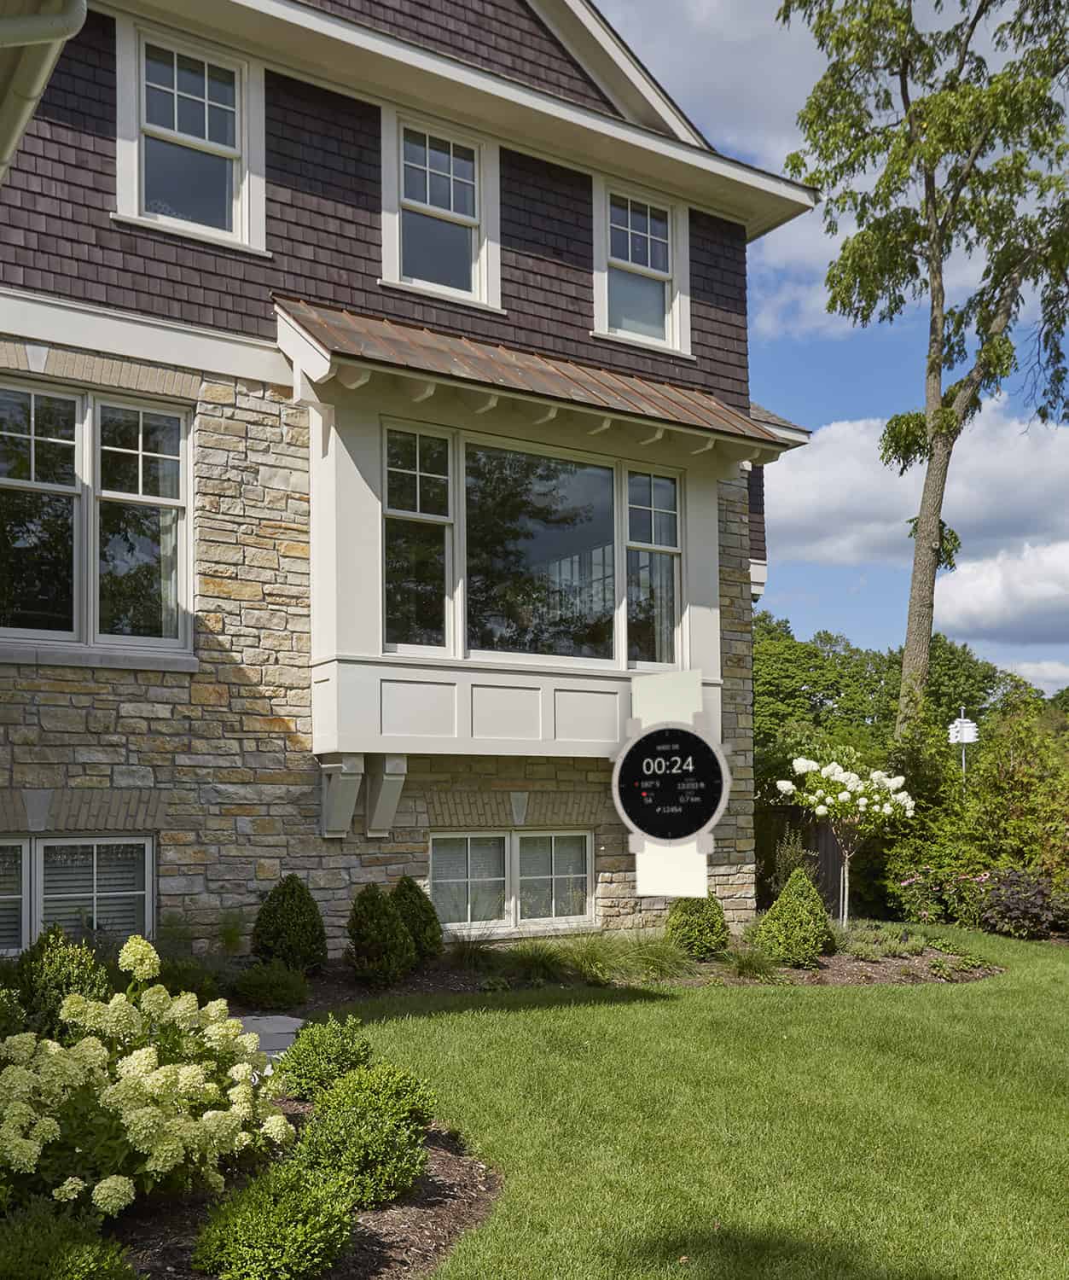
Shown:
0.24
